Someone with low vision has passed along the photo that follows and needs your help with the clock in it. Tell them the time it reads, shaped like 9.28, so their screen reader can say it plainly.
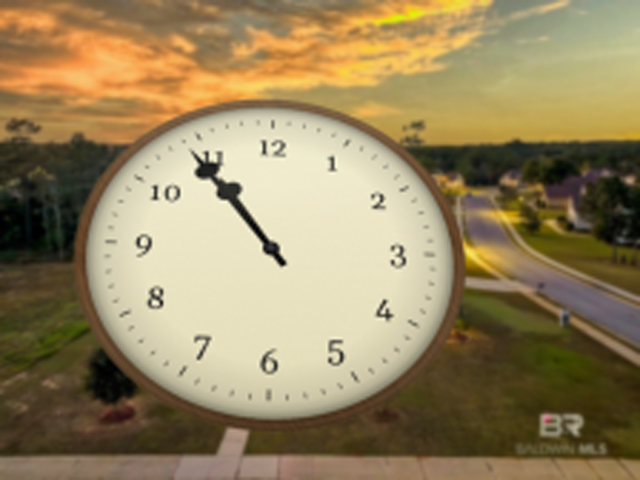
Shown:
10.54
